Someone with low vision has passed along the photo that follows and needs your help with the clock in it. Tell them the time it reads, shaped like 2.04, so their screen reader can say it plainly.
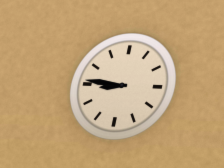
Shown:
8.46
